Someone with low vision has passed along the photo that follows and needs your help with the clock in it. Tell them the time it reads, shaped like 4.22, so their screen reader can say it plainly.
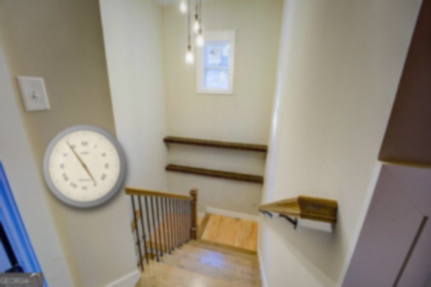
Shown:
4.54
